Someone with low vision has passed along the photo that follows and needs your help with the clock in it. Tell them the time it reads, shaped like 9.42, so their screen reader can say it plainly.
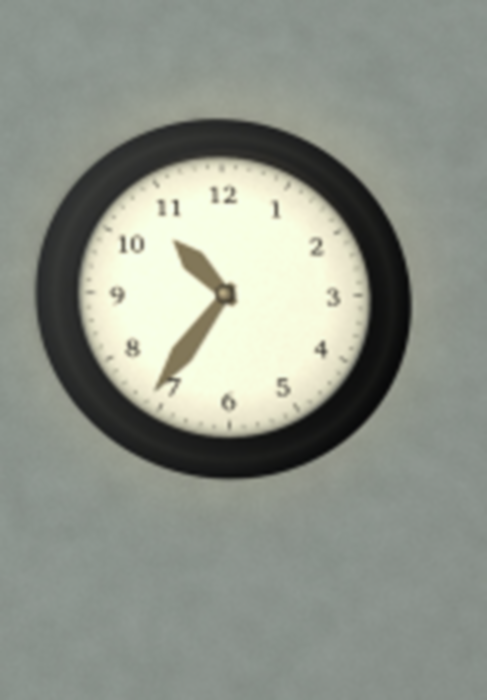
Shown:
10.36
